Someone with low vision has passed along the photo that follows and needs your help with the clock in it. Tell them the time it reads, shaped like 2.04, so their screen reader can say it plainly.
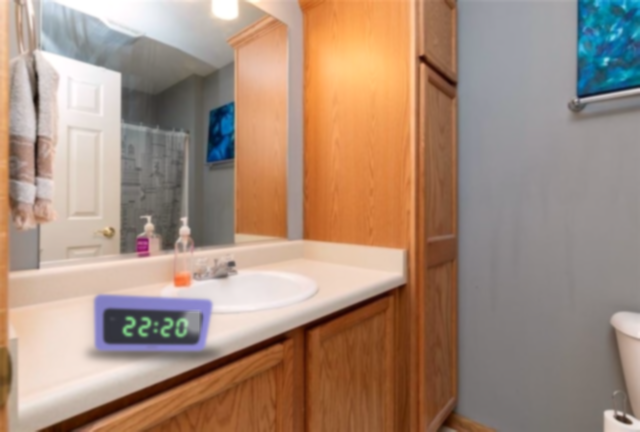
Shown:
22.20
